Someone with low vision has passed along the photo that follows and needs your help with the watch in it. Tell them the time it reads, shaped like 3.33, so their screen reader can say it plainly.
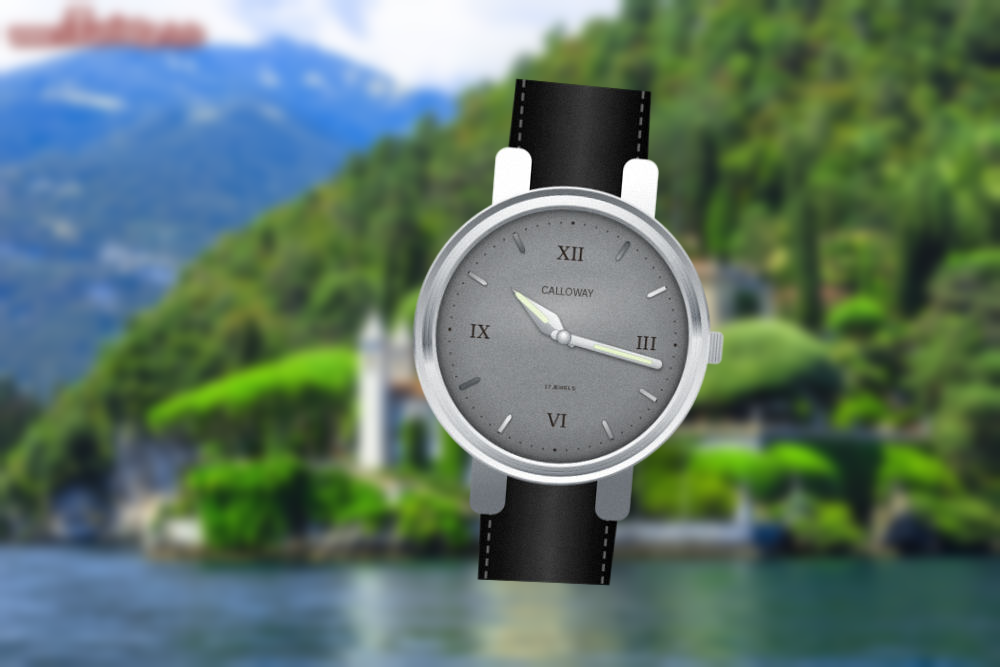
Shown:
10.17
